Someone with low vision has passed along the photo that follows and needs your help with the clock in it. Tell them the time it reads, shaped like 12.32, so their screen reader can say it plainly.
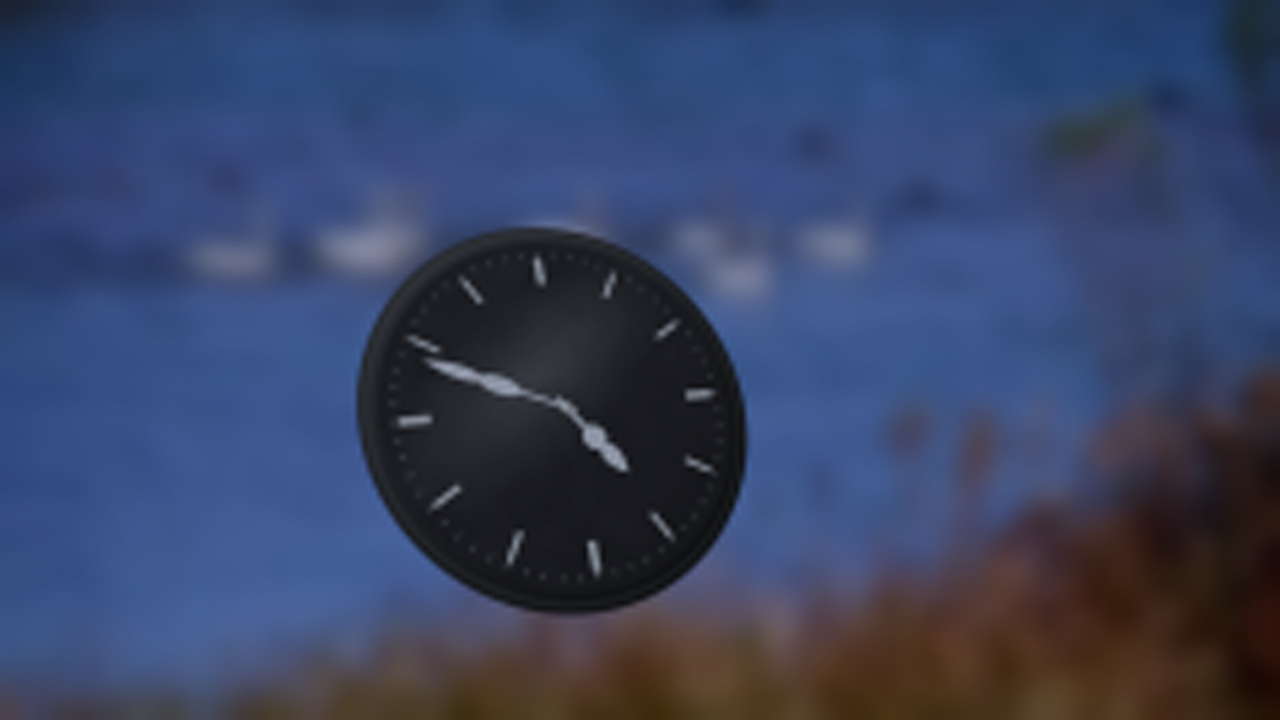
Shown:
4.49
